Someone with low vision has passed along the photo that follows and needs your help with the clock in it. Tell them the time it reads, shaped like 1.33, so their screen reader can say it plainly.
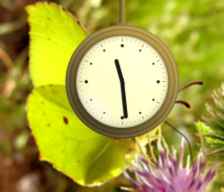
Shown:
11.29
